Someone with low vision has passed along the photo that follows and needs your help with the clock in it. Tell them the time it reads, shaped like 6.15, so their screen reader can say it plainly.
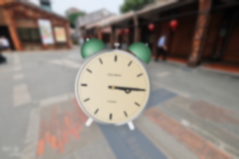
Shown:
3.15
